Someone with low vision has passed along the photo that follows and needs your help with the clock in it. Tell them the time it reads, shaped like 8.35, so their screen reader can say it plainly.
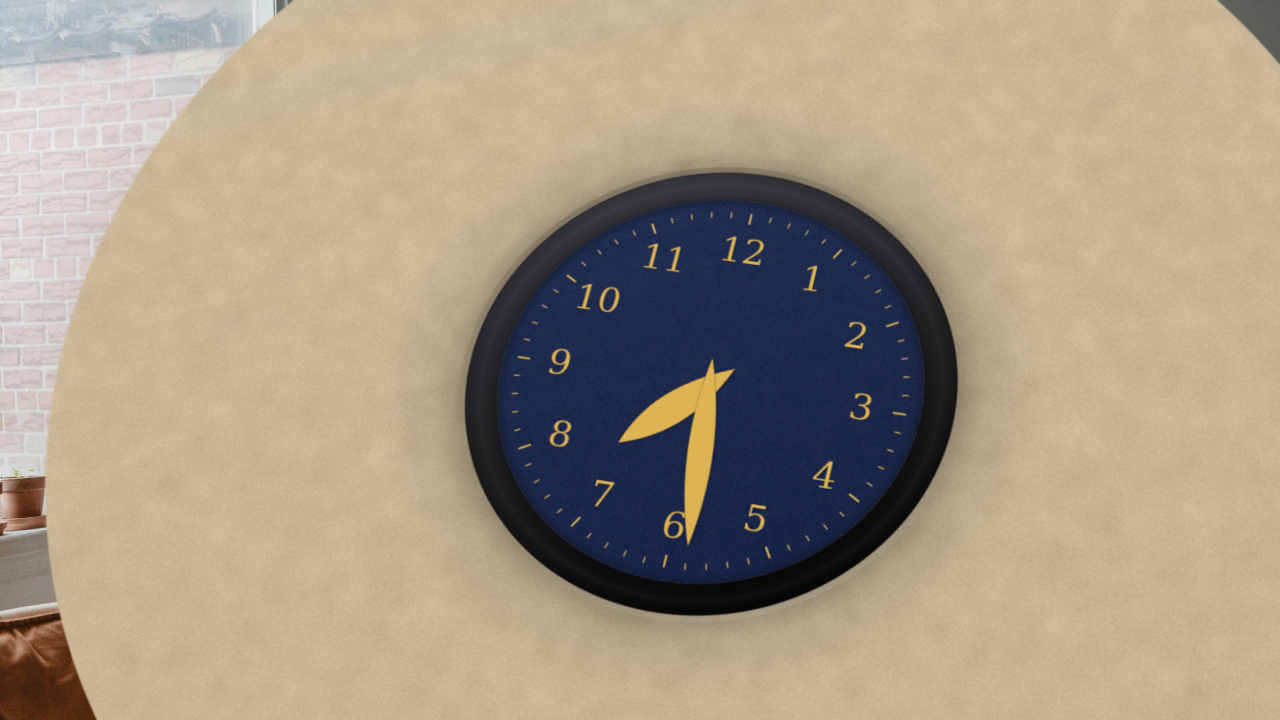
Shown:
7.29
